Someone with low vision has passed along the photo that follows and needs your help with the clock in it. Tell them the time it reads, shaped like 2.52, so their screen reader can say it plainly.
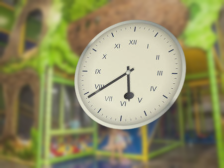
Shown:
5.39
